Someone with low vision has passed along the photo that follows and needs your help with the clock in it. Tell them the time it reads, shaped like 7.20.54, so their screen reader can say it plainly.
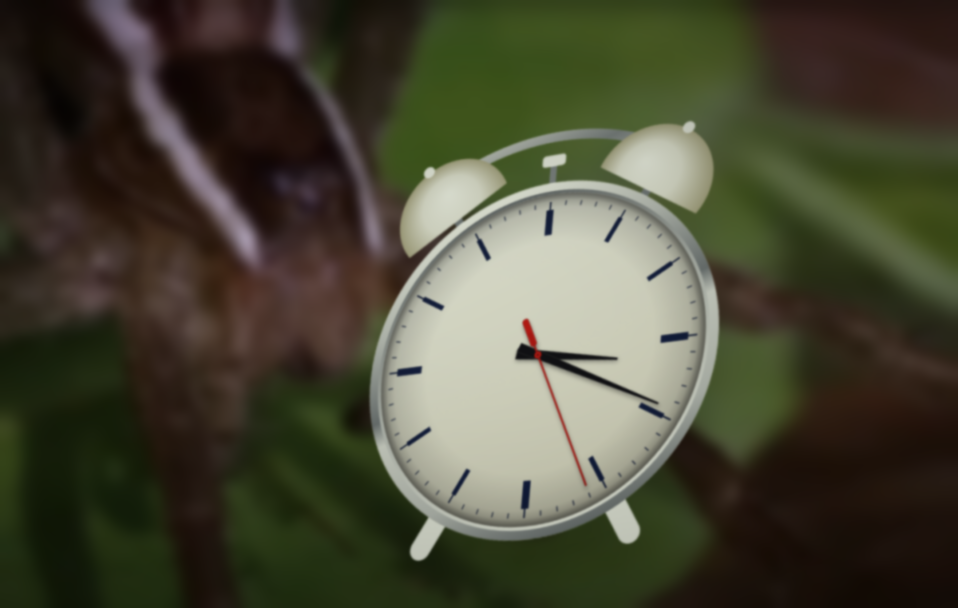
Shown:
3.19.26
